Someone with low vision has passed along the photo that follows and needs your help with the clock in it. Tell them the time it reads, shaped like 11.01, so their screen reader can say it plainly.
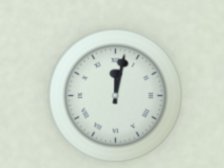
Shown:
12.02
